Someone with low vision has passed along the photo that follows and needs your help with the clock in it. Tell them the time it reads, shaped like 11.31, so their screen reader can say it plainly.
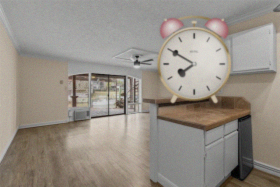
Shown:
7.50
